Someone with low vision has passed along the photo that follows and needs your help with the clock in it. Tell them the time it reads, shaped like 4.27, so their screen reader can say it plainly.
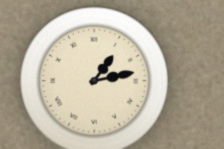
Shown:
1.13
